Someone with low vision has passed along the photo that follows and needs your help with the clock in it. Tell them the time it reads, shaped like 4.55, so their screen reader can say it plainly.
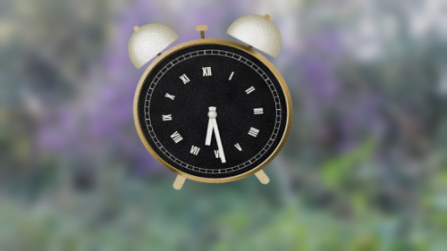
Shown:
6.29
